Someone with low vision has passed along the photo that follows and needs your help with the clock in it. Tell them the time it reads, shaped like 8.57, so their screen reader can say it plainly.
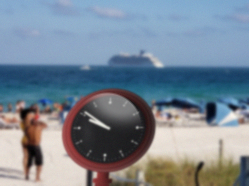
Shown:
9.51
